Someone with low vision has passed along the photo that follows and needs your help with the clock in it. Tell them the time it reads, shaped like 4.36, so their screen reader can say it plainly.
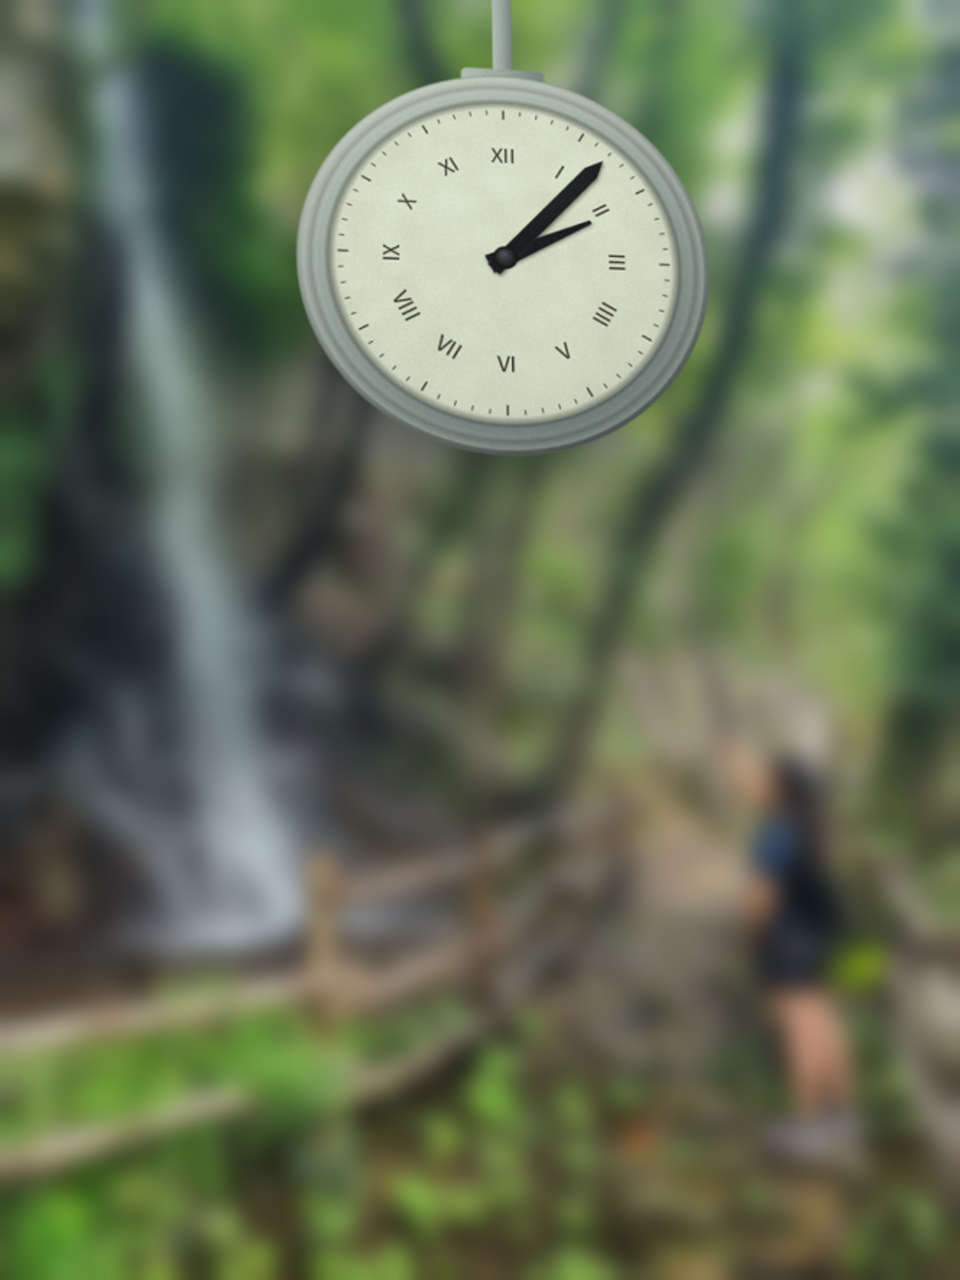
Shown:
2.07
